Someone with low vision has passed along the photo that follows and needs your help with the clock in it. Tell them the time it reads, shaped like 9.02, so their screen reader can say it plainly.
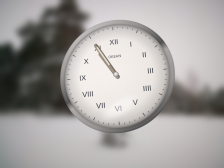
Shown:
10.55
